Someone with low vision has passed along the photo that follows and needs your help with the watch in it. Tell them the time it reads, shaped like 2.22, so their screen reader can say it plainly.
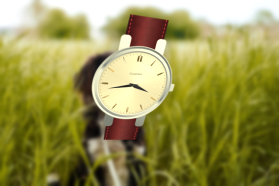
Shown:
3.43
